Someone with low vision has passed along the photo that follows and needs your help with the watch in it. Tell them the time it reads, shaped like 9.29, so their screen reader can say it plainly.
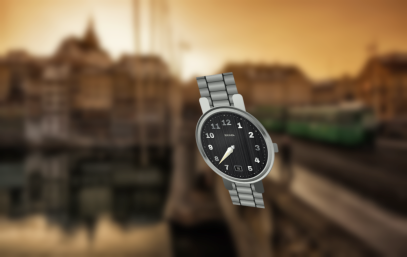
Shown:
7.38
